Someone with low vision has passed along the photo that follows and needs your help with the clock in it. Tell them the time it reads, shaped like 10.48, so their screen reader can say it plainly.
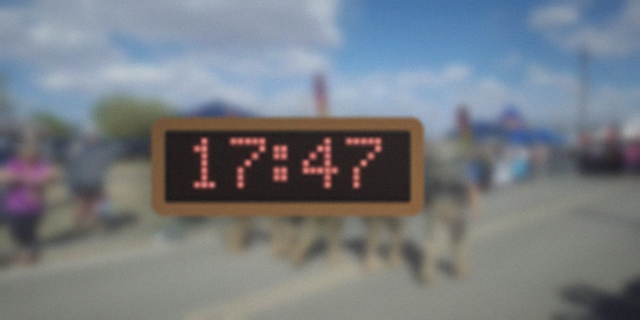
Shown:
17.47
